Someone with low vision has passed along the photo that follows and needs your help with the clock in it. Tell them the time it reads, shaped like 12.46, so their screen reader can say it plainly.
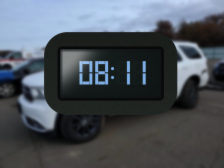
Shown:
8.11
